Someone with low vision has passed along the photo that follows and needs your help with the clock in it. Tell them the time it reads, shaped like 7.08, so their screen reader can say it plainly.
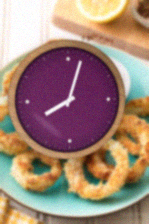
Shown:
8.03
